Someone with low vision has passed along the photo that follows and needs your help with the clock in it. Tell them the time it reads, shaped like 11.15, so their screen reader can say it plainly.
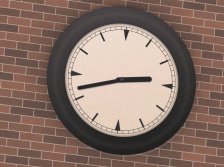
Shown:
2.42
